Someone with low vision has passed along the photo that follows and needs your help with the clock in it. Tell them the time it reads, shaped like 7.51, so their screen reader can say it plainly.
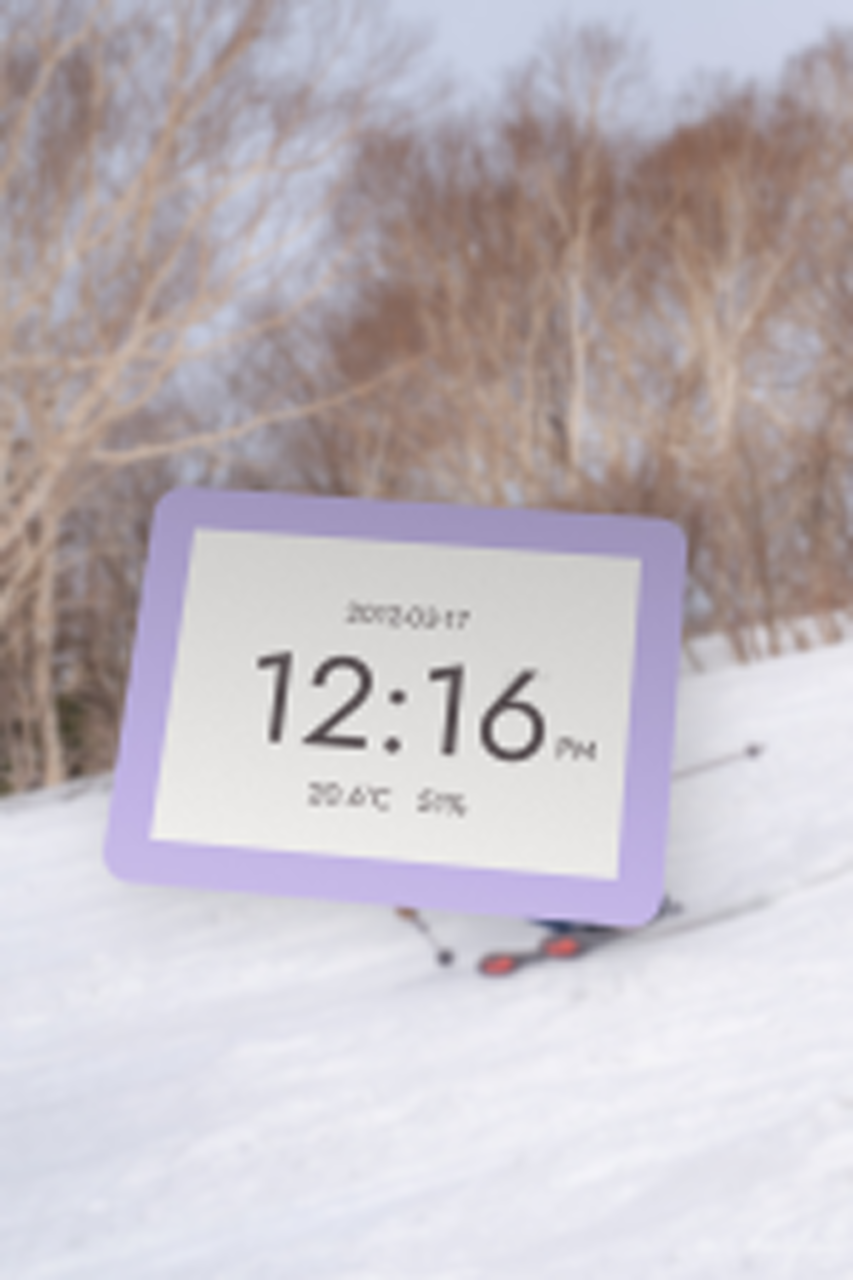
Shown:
12.16
